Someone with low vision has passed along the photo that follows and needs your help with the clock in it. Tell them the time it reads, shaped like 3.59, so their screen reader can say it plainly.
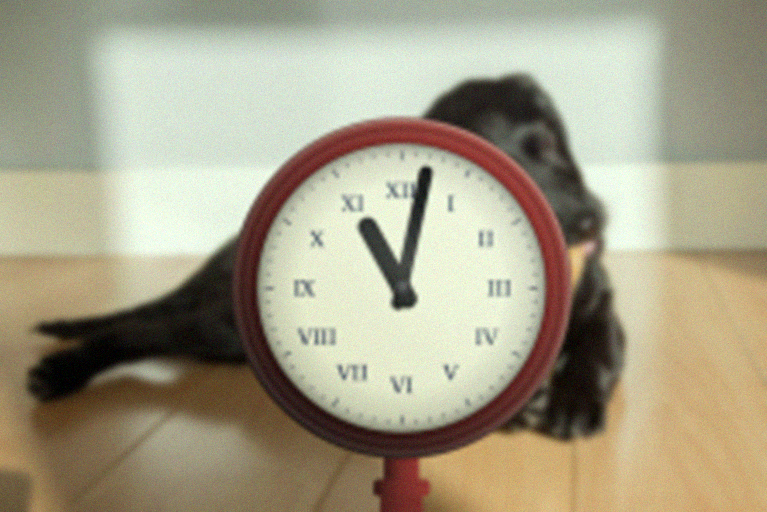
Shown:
11.02
